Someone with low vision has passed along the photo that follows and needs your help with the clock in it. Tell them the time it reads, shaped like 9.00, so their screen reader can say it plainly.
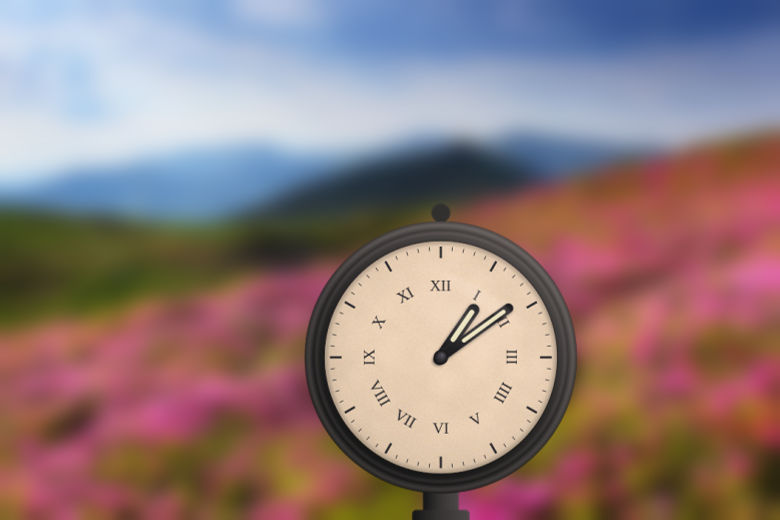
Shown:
1.09
